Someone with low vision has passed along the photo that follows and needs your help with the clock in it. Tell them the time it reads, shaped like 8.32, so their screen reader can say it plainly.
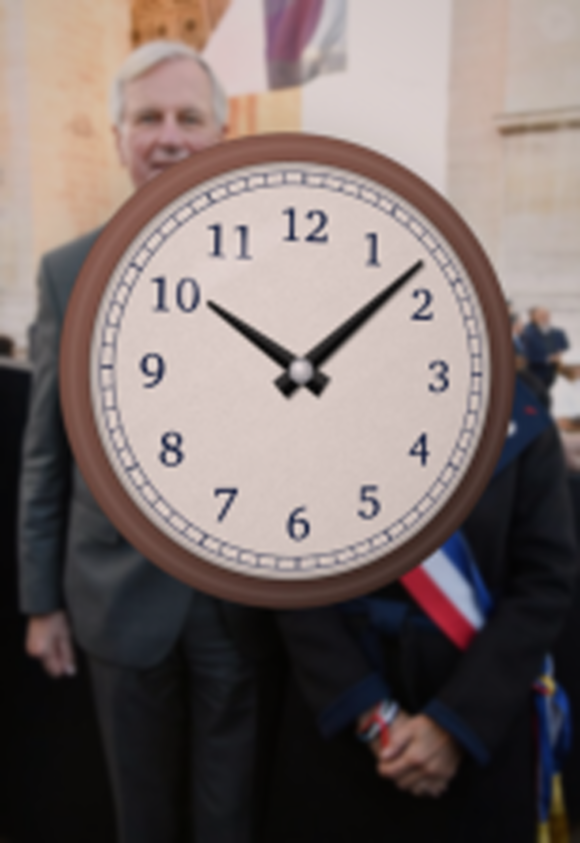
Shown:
10.08
